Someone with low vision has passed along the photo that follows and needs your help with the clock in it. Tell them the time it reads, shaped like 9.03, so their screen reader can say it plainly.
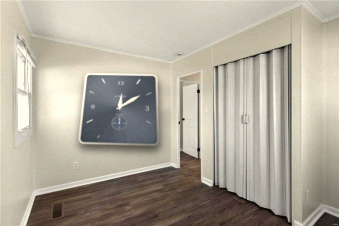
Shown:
12.09
